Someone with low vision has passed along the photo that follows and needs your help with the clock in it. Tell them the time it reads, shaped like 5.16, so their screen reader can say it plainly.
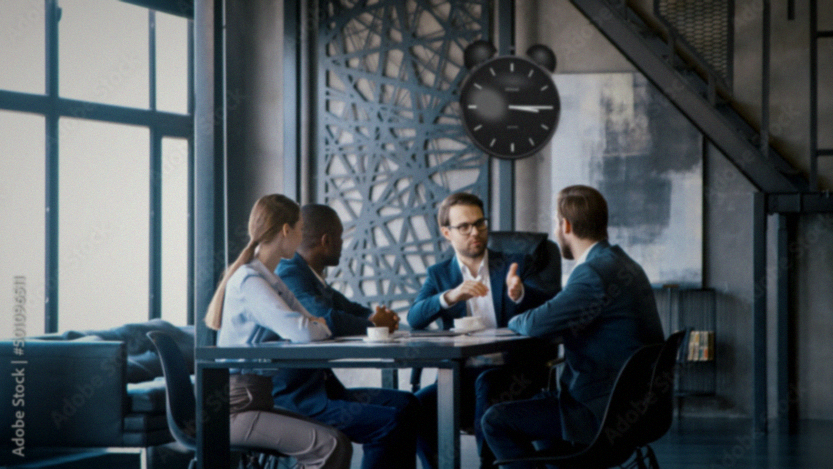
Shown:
3.15
